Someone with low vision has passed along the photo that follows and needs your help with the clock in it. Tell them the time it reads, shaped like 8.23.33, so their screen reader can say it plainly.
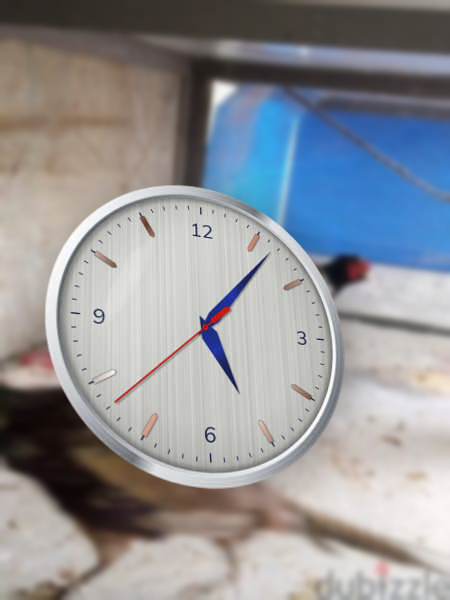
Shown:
5.06.38
